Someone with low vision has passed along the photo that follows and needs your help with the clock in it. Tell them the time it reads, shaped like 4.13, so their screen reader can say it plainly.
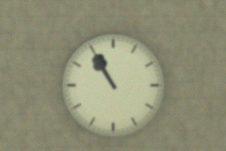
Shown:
10.55
